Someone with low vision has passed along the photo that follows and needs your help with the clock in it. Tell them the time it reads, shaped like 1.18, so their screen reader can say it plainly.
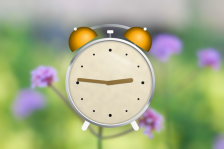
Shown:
2.46
